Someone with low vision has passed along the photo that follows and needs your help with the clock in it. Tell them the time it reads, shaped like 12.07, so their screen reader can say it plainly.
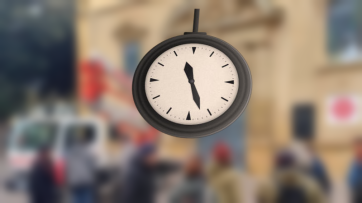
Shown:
11.27
